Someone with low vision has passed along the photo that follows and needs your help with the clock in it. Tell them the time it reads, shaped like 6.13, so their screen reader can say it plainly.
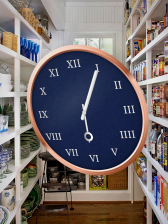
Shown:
6.05
